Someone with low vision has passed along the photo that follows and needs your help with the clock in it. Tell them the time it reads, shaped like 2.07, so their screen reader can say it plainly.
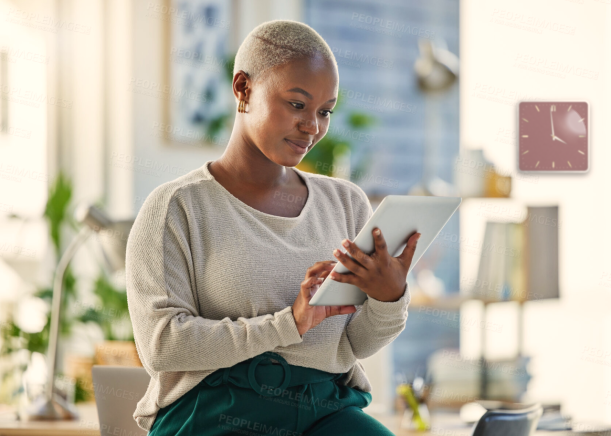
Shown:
3.59
